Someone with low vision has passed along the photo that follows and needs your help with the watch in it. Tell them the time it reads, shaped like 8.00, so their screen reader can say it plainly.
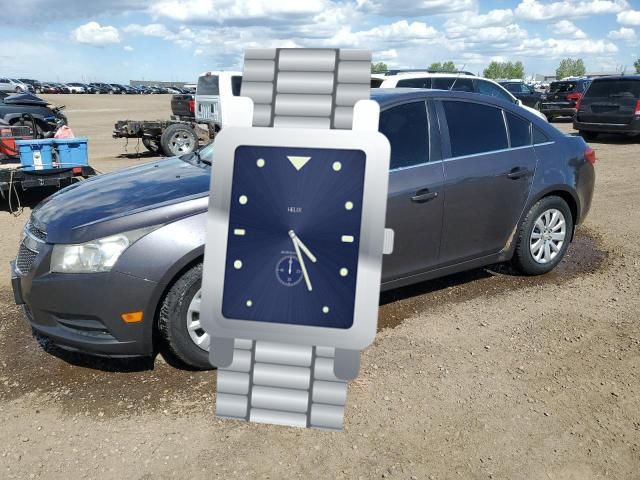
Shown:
4.26
